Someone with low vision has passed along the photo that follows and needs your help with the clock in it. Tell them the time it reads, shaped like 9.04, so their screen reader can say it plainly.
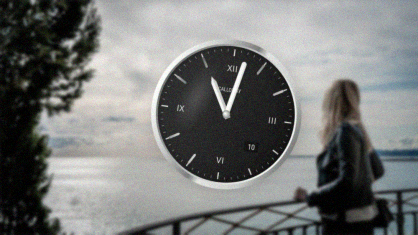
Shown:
11.02
